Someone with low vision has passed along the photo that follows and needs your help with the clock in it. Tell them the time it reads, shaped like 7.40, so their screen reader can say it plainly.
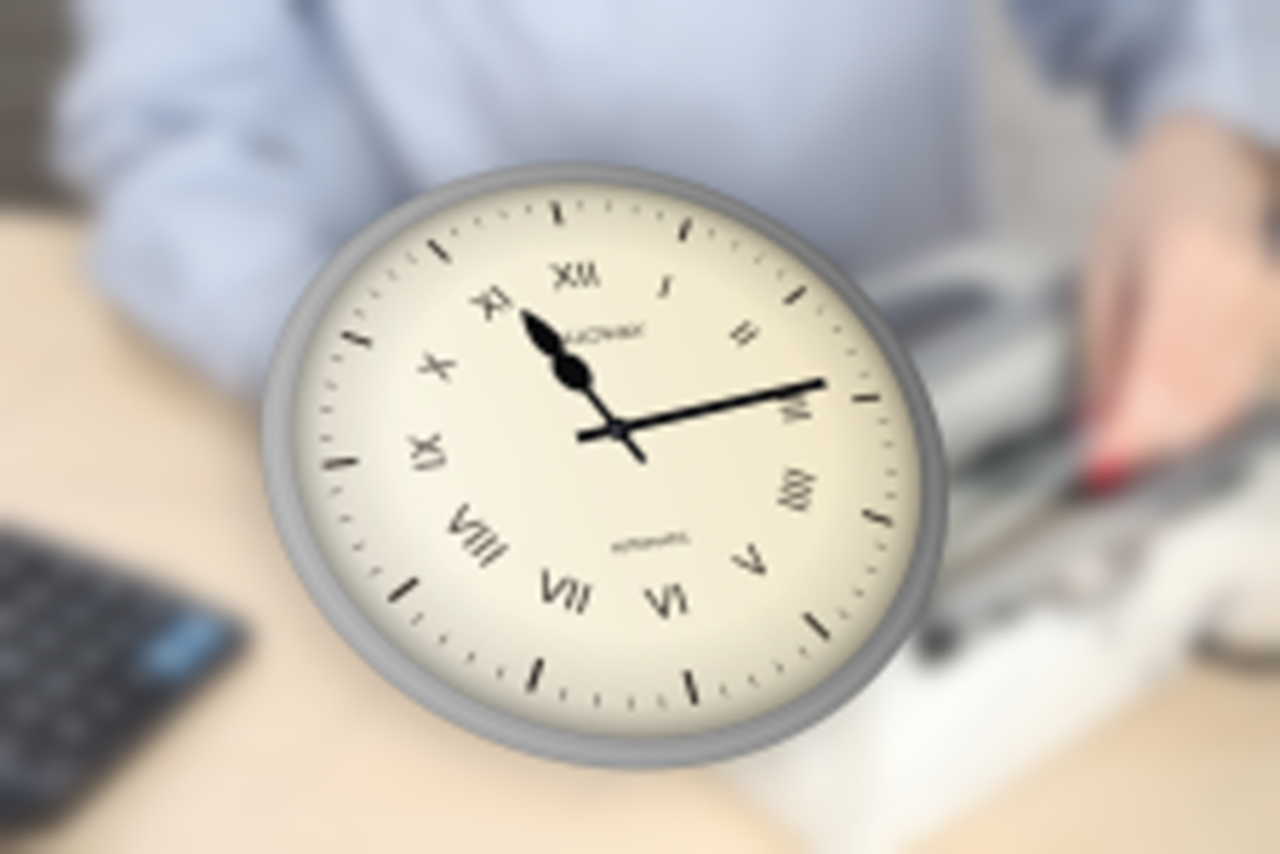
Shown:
11.14
